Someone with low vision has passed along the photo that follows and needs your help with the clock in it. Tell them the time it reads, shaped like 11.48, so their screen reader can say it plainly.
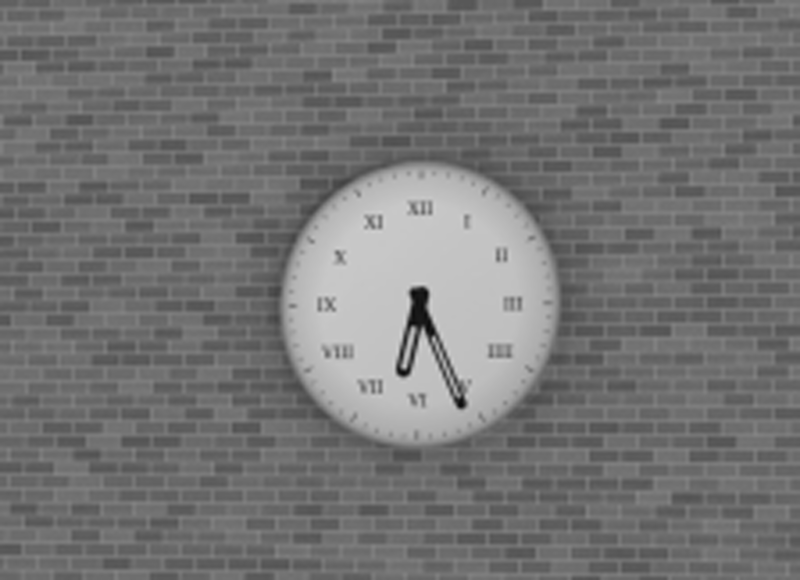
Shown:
6.26
